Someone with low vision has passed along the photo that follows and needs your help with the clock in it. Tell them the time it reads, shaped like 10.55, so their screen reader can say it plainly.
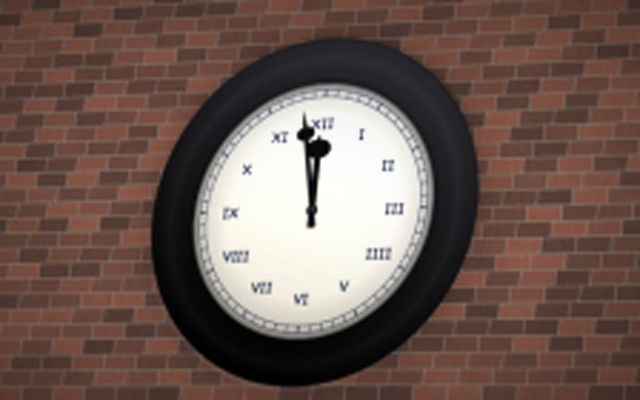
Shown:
11.58
